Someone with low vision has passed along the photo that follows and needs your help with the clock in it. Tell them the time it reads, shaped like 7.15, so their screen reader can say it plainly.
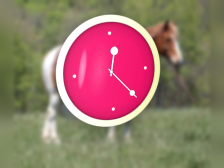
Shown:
12.23
